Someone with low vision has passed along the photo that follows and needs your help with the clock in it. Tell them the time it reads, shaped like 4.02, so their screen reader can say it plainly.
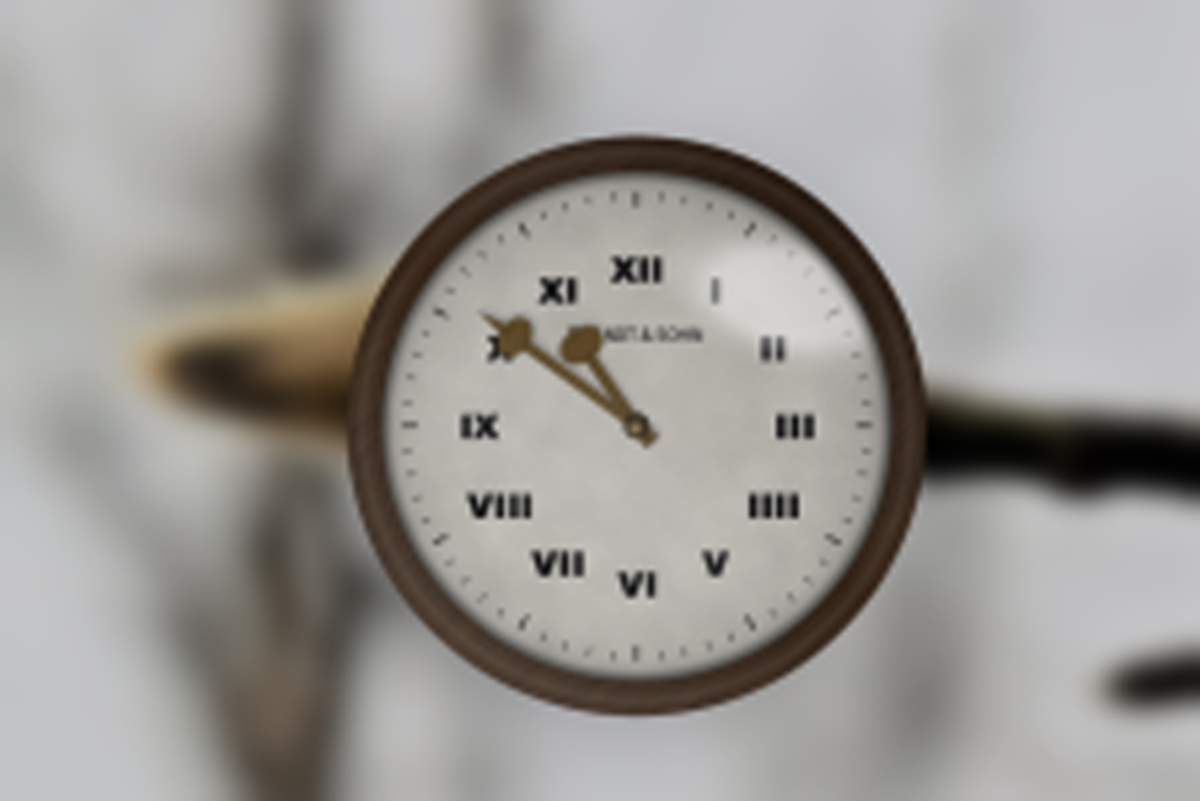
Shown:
10.51
